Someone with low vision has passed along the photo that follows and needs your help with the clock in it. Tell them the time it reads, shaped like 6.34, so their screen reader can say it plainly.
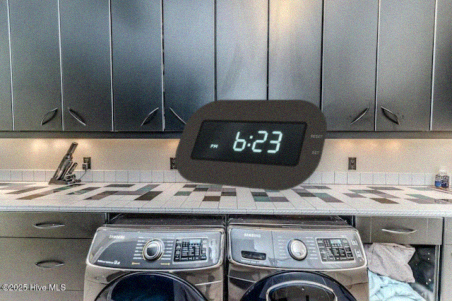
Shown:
6.23
